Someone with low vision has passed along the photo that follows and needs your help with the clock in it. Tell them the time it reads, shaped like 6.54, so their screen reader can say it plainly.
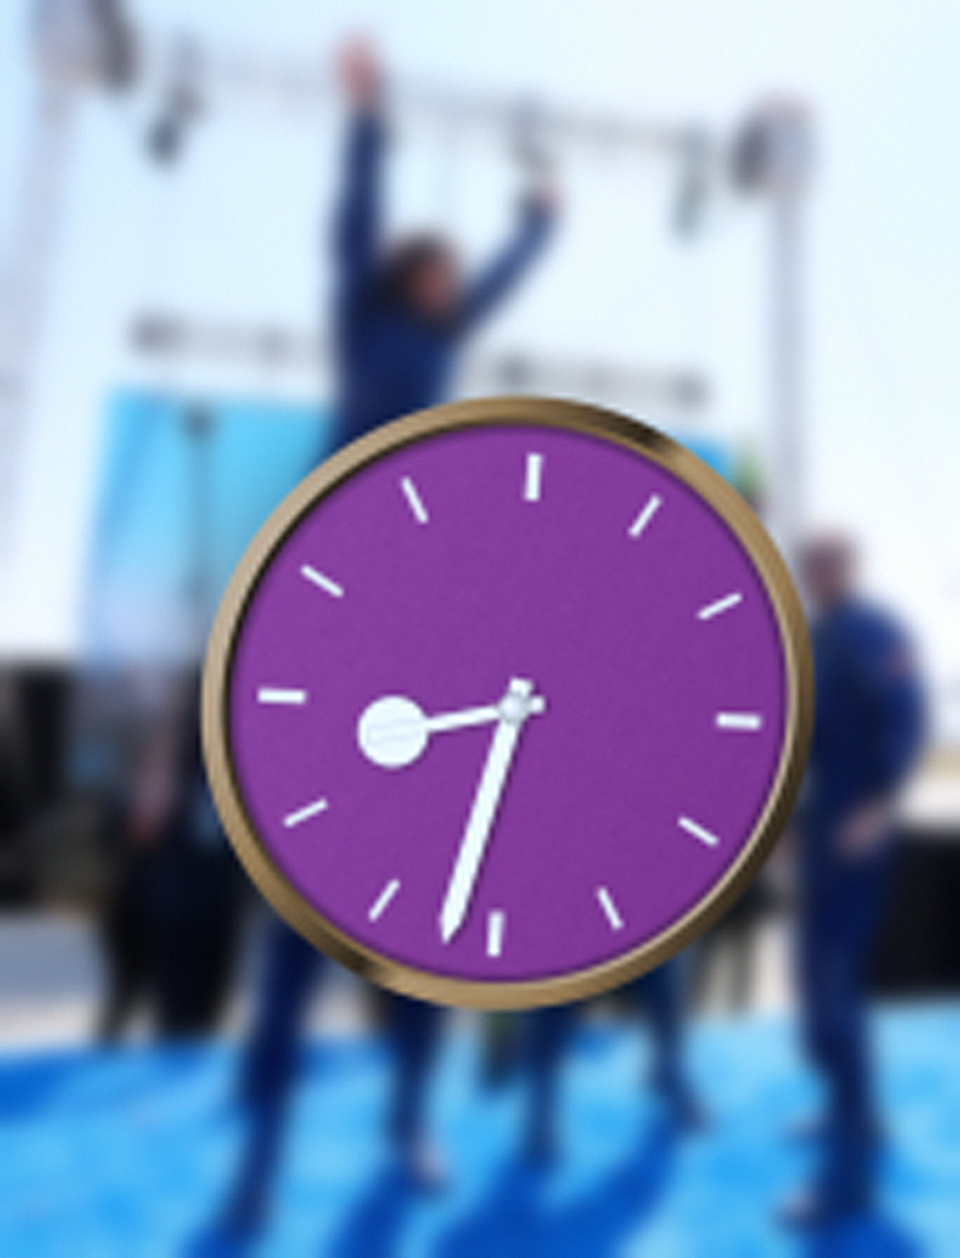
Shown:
8.32
